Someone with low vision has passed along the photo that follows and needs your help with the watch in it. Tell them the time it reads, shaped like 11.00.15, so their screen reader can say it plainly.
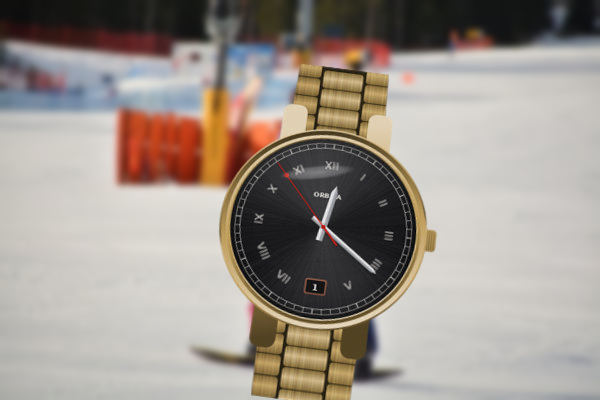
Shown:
12.20.53
